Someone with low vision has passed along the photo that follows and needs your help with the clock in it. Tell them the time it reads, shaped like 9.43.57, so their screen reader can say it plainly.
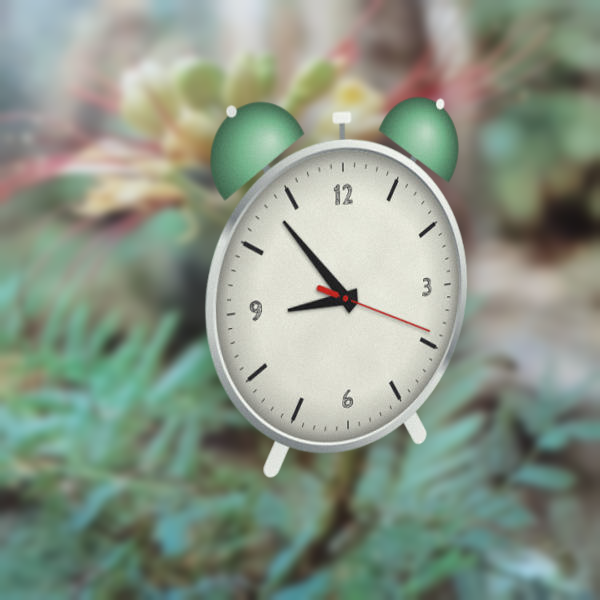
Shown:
8.53.19
